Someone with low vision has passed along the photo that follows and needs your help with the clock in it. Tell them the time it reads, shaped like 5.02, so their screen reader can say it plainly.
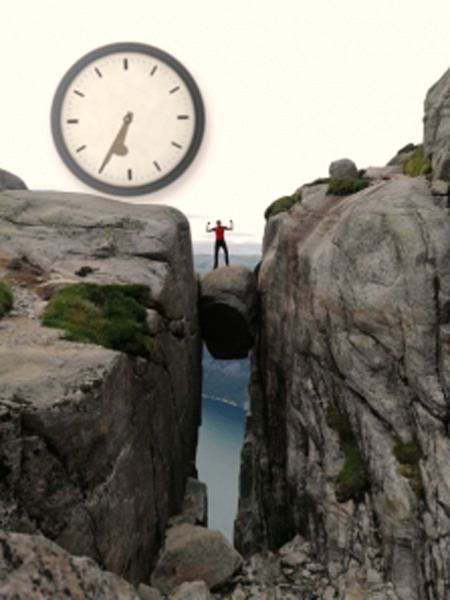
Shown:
6.35
